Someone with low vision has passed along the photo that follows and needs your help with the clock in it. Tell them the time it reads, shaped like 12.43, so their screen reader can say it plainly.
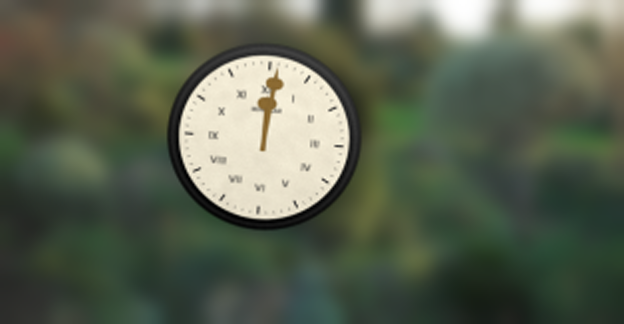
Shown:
12.01
